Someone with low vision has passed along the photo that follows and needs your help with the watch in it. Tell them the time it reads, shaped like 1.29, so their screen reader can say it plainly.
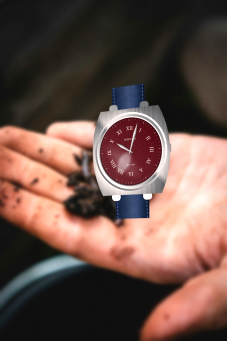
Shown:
10.03
